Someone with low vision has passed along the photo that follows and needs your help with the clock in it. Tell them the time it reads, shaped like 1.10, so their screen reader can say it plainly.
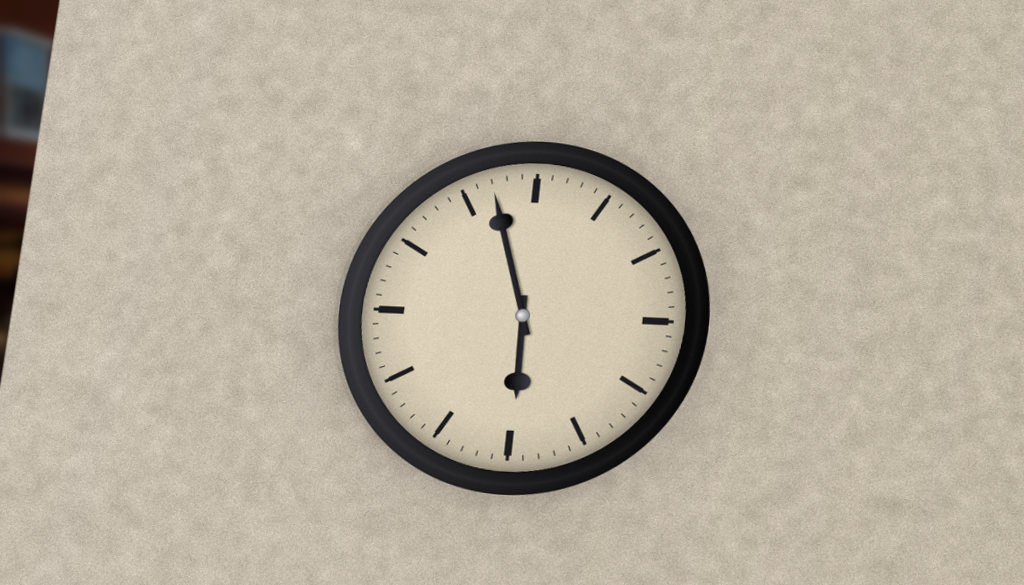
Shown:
5.57
